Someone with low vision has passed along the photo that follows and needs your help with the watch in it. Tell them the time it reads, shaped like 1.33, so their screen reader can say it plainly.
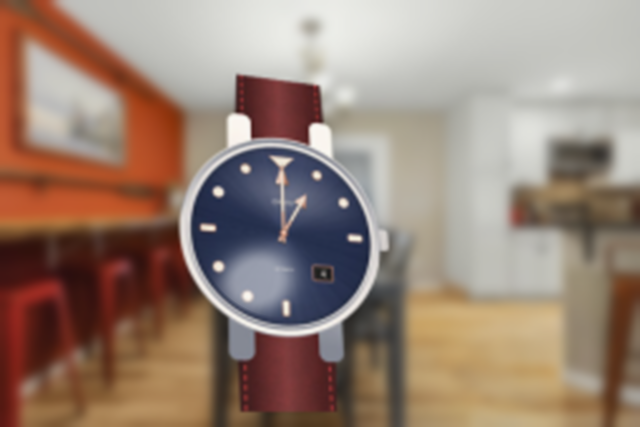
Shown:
1.00
